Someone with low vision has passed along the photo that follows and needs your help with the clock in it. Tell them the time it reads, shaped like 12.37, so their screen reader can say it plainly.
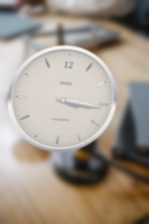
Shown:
3.16
